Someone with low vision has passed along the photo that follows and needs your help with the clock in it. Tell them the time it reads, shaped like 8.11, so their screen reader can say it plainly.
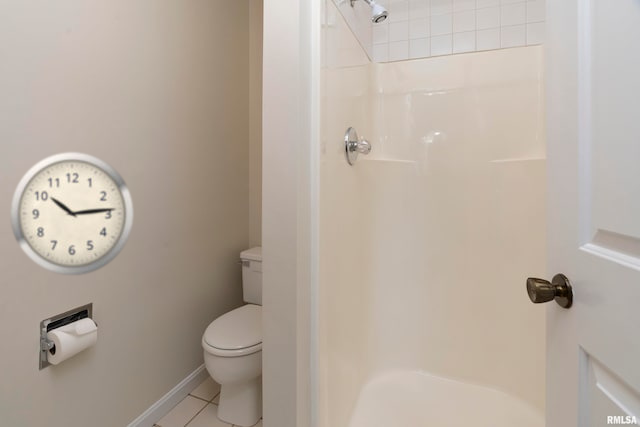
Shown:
10.14
